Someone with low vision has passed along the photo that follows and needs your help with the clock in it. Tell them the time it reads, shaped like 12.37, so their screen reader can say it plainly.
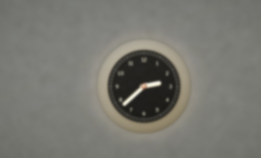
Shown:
2.38
